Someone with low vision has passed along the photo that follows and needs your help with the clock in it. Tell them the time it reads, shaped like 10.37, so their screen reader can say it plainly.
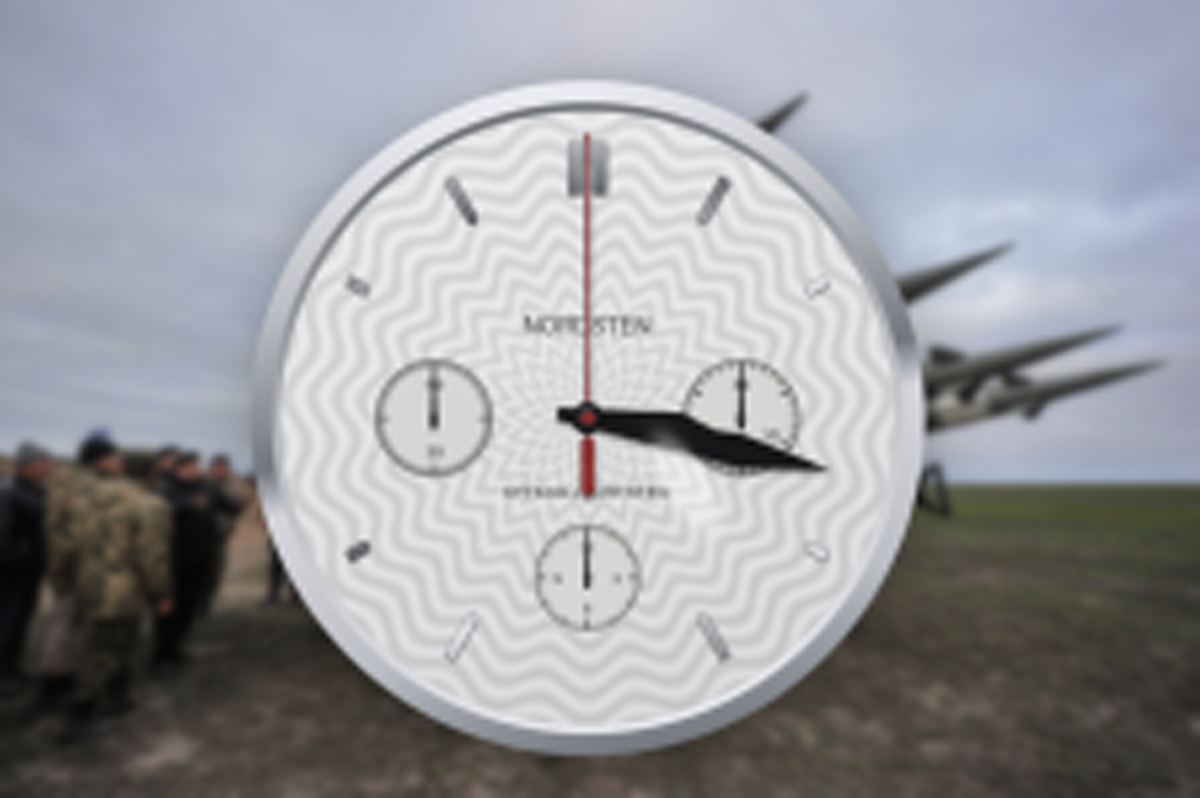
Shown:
3.17
